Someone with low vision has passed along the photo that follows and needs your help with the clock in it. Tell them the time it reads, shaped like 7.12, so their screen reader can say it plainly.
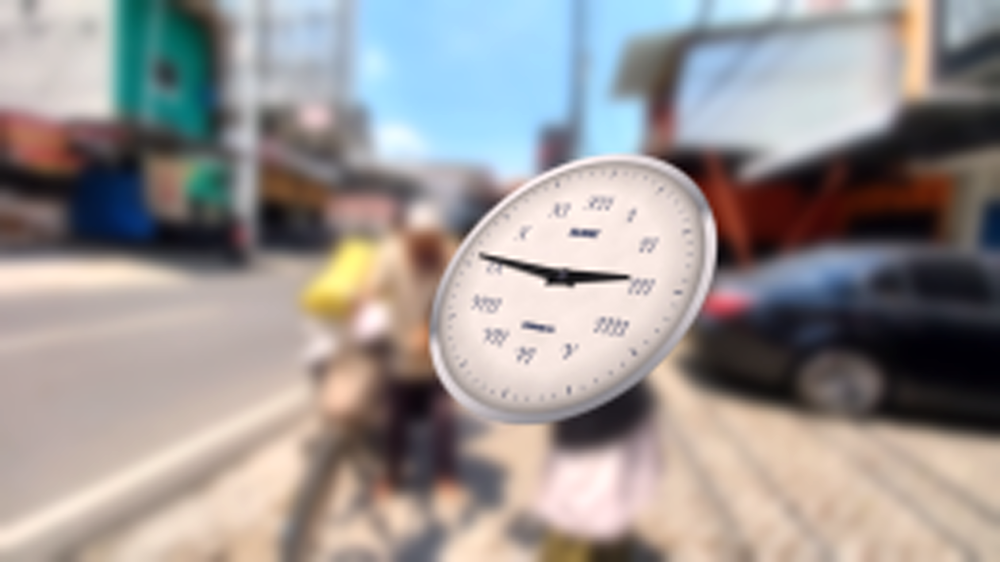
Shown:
2.46
